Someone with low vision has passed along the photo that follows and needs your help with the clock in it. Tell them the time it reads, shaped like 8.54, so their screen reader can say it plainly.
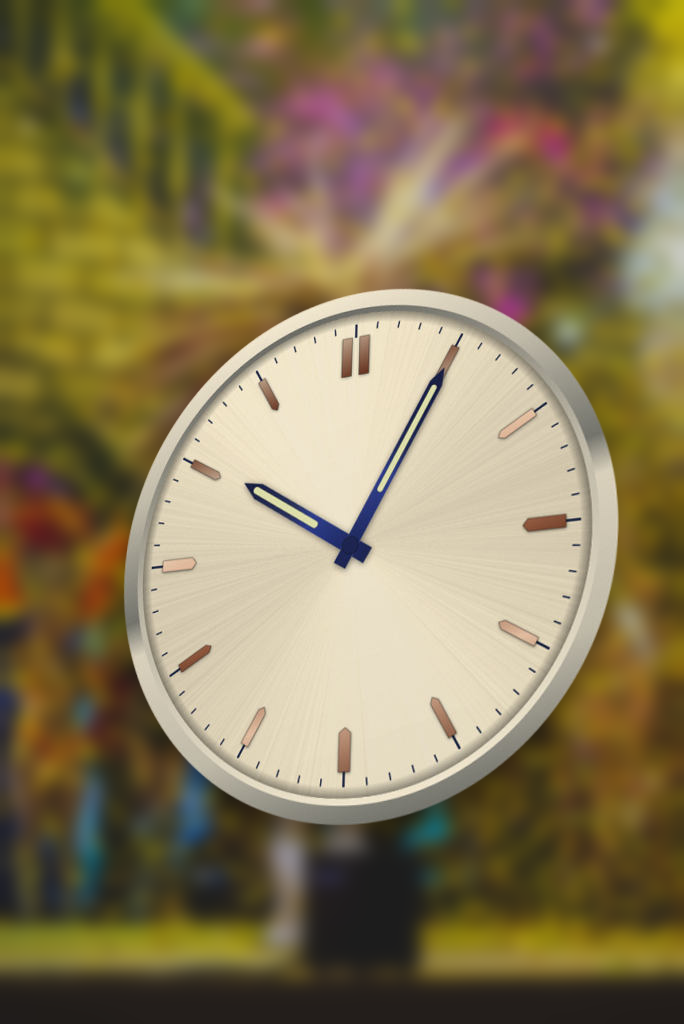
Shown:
10.05
